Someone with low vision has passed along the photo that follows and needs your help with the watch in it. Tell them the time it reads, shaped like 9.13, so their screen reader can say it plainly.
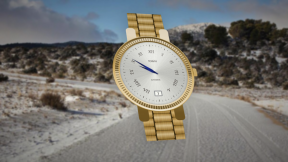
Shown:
9.51
